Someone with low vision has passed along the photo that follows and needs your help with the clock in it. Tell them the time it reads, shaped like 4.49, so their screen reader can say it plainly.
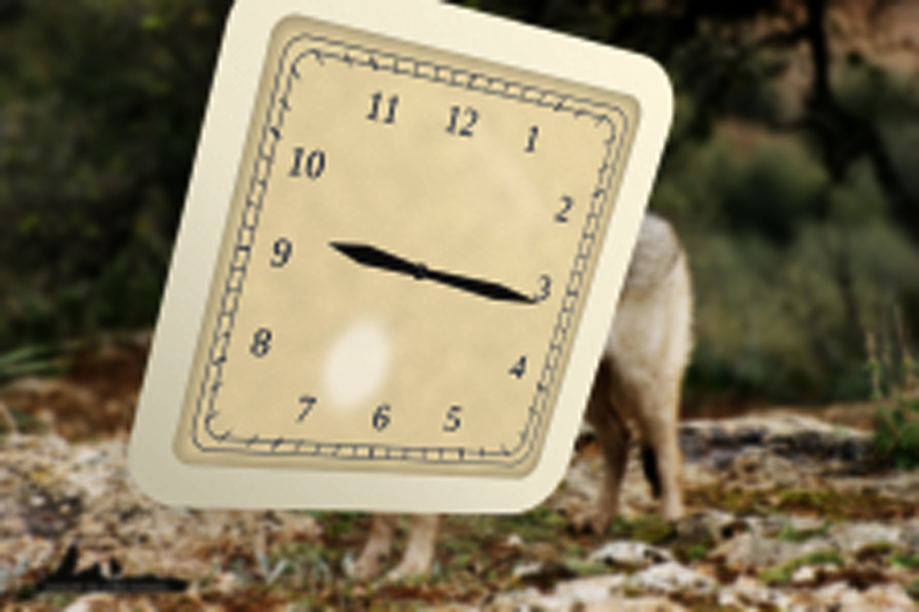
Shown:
9.16
